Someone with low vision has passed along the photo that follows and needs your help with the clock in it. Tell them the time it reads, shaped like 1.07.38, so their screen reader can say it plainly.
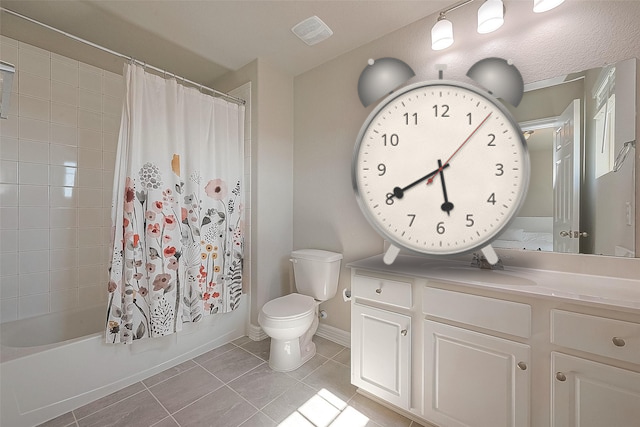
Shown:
5.40.07
